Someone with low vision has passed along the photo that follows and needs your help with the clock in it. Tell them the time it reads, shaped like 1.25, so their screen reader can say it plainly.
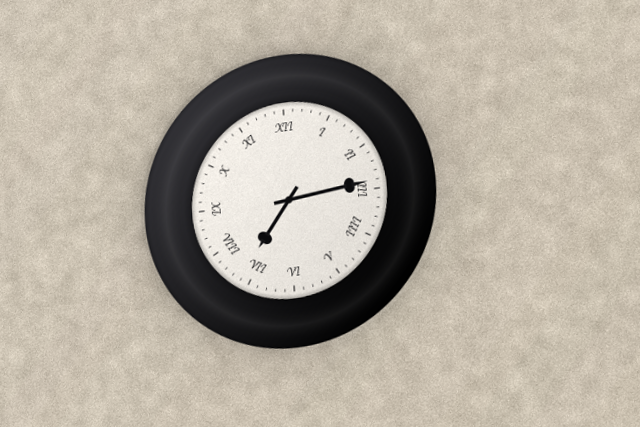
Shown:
7.14
